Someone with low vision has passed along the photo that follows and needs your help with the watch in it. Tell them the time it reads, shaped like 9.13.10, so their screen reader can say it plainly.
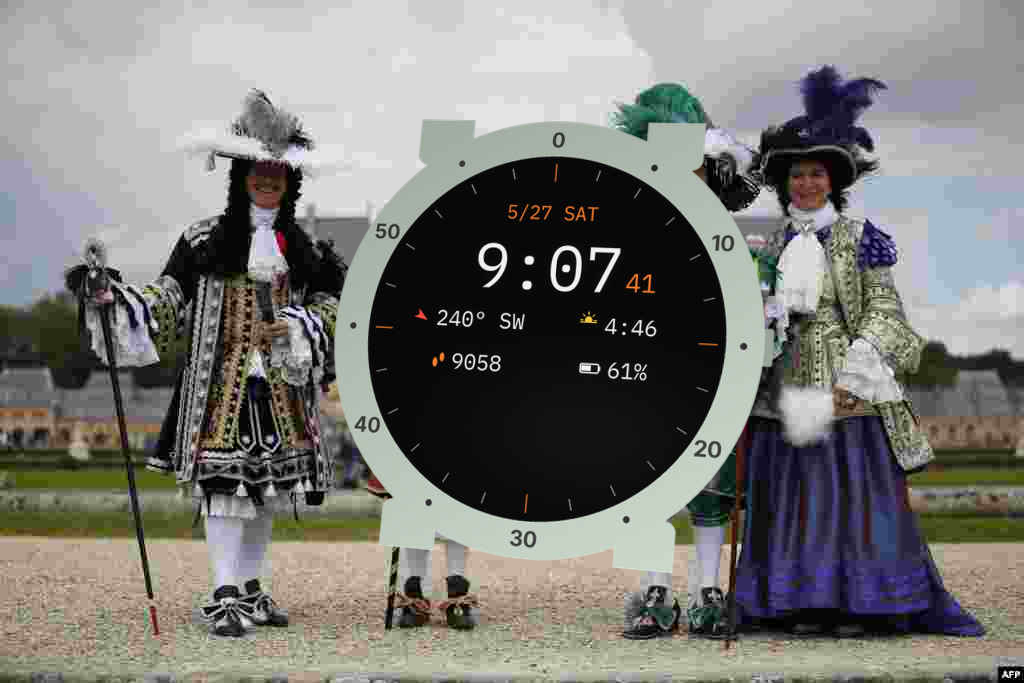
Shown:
9.07.41
